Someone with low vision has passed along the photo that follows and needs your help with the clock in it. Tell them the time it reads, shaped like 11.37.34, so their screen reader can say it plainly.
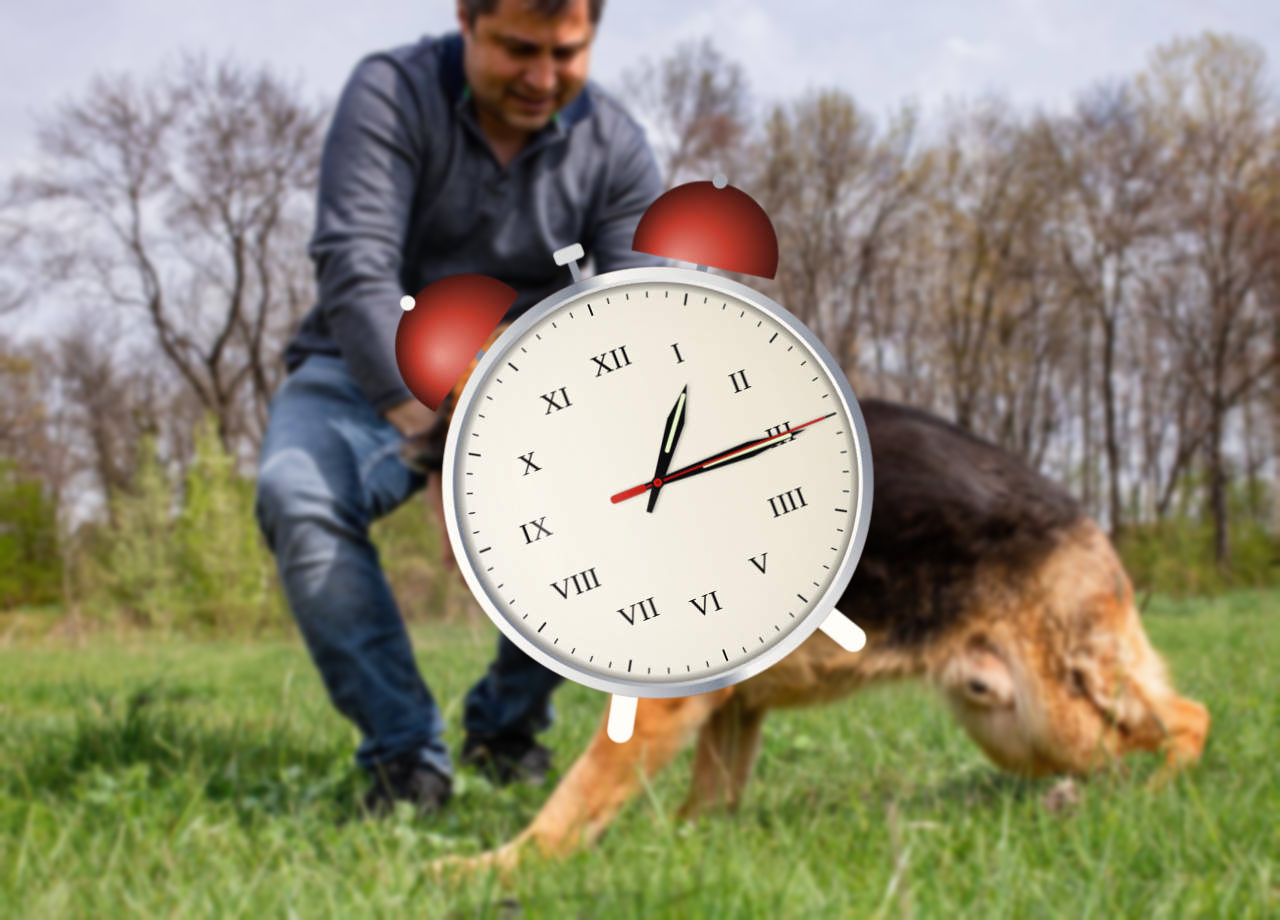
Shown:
1.15.15
